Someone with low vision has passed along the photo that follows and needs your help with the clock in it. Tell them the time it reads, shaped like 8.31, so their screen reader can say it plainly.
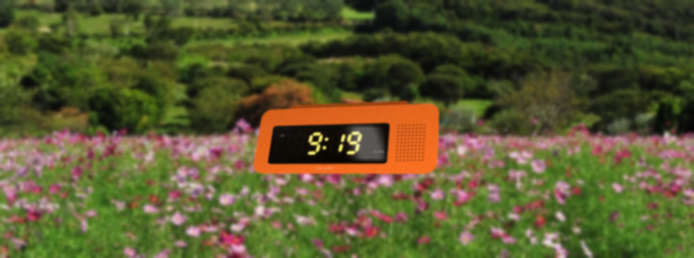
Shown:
9.19
